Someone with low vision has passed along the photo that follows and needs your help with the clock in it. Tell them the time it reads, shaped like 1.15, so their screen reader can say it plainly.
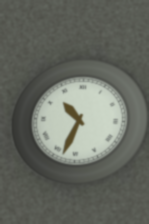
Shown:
10.33
